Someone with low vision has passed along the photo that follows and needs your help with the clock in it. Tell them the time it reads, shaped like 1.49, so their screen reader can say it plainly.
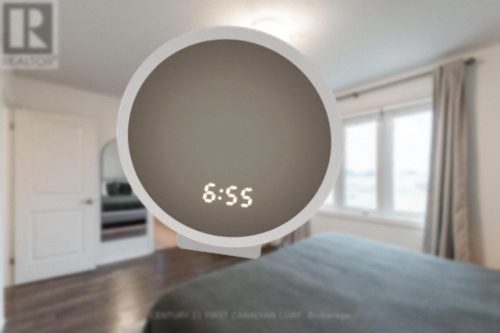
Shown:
6.55
